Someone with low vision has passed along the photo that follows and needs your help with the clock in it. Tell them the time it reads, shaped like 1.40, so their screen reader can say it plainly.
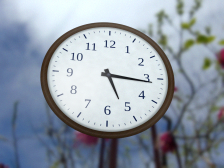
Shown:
5.16
